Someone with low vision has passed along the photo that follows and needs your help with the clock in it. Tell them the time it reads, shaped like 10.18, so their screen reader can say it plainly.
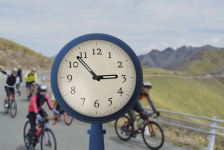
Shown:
2.53
